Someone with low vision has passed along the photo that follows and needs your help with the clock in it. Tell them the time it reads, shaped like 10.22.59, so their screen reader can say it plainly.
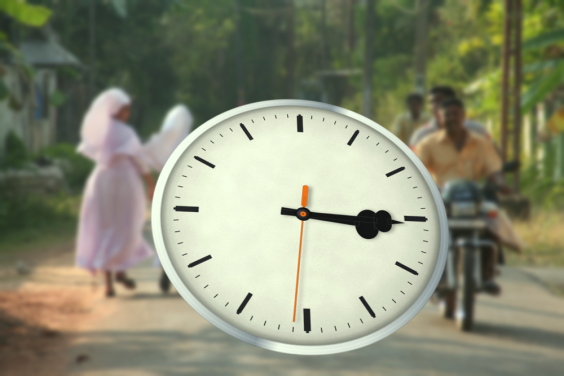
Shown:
3.15.31
